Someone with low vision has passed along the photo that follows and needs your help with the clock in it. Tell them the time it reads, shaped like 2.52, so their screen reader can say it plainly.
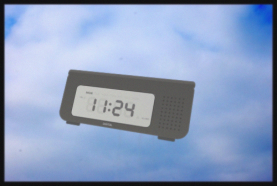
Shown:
11.24
